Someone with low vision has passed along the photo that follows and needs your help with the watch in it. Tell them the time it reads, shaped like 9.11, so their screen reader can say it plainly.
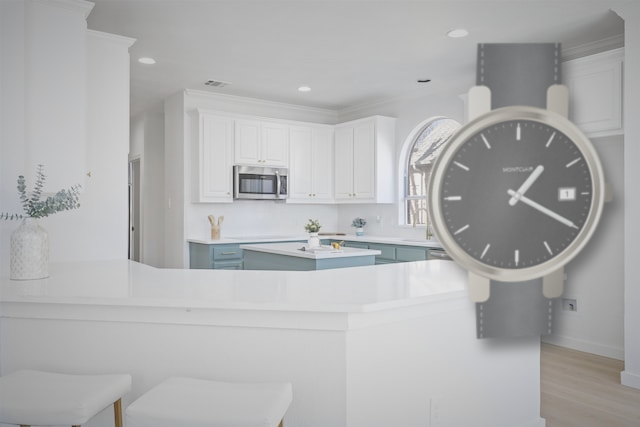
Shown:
1.20
